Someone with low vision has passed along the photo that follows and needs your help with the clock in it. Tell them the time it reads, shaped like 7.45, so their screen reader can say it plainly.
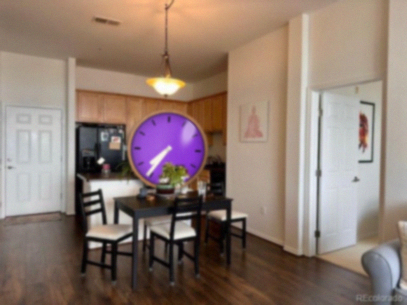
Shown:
7.36
